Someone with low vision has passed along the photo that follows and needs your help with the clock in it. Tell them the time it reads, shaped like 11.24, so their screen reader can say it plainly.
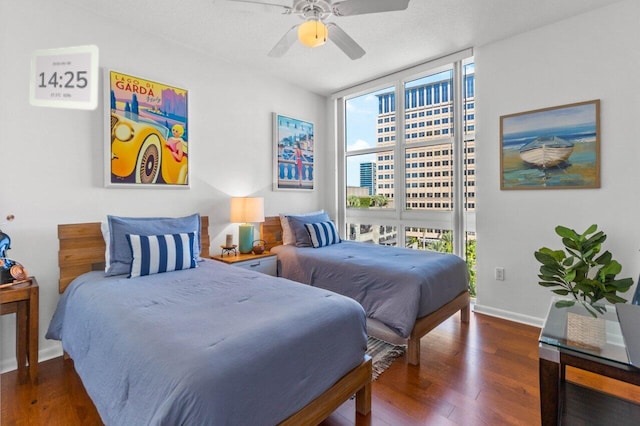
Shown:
14.25
